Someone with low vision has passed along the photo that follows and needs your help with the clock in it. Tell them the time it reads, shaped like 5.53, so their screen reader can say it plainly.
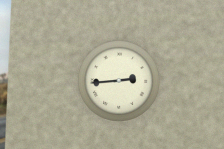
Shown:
2.44
